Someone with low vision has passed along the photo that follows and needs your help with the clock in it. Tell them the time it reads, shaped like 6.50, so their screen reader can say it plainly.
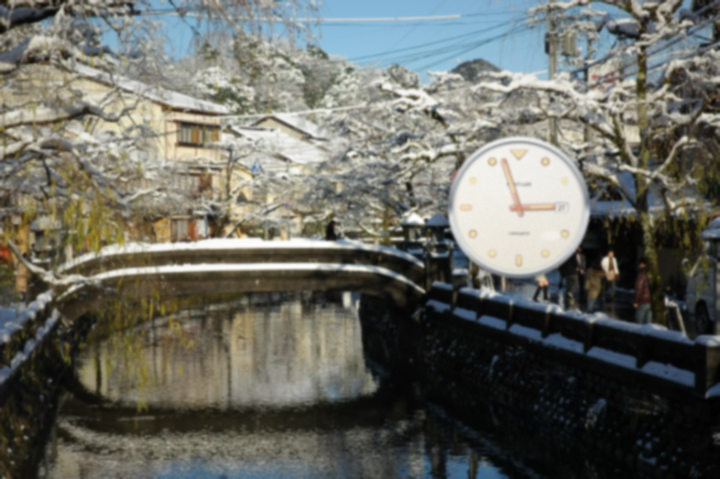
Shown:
2.57
